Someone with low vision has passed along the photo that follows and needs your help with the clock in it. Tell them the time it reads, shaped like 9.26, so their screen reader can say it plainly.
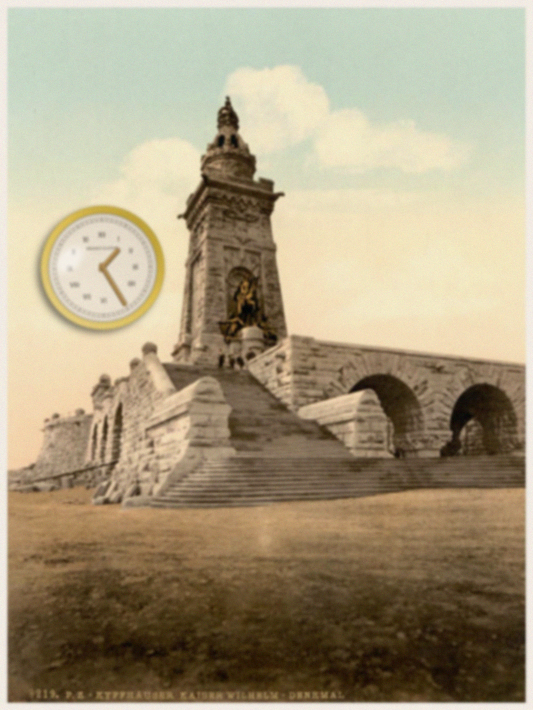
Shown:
1.25
